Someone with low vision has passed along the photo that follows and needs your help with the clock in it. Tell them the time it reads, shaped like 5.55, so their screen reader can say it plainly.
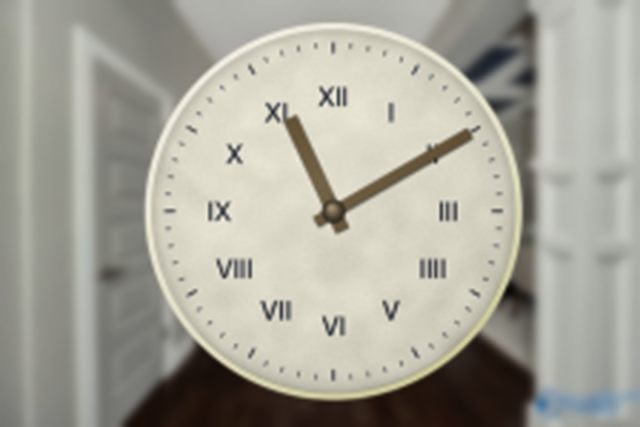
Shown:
11.10
